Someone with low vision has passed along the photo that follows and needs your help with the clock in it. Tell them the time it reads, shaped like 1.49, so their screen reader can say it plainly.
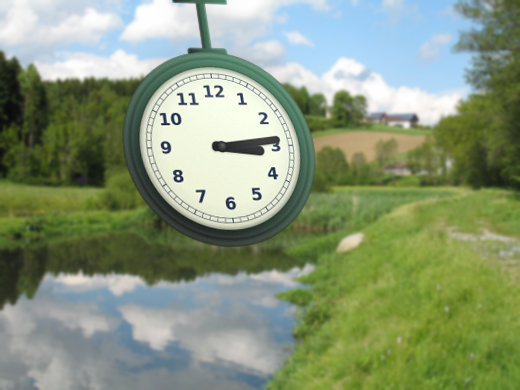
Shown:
3.14
